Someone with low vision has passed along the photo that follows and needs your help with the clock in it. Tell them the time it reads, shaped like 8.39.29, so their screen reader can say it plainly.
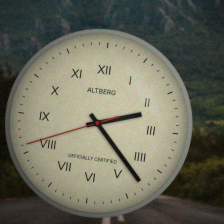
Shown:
2.22.41
